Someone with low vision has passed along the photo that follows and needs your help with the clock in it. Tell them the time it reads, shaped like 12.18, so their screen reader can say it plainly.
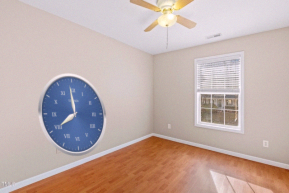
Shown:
7.59
